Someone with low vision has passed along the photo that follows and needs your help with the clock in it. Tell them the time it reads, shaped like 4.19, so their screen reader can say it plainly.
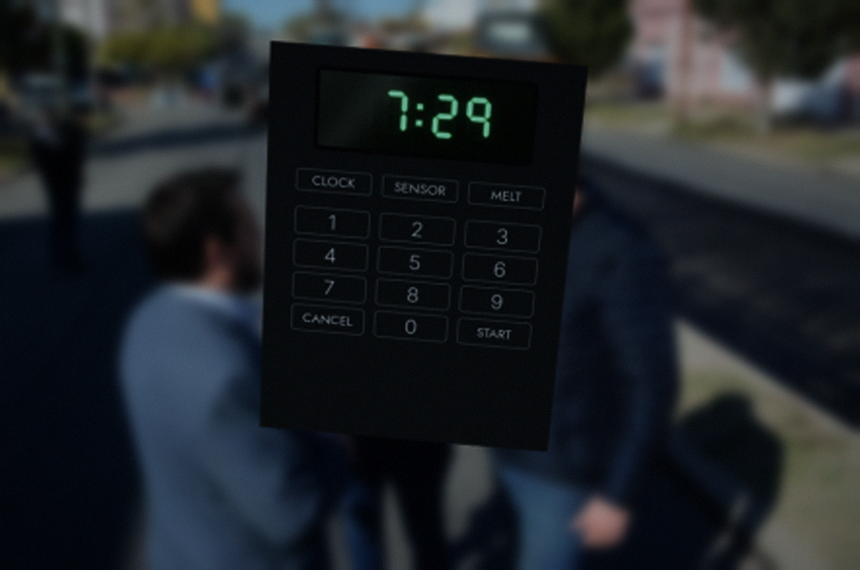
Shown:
7.29
